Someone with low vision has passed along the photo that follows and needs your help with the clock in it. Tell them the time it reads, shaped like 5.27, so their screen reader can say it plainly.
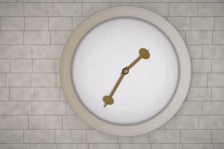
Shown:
1.35
